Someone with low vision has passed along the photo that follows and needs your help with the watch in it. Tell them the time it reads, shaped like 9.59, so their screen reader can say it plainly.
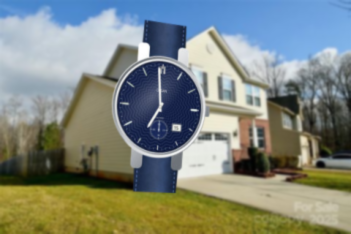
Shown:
6.59
